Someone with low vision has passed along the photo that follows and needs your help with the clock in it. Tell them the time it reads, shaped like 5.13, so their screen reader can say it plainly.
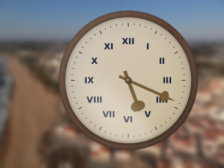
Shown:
5.19
